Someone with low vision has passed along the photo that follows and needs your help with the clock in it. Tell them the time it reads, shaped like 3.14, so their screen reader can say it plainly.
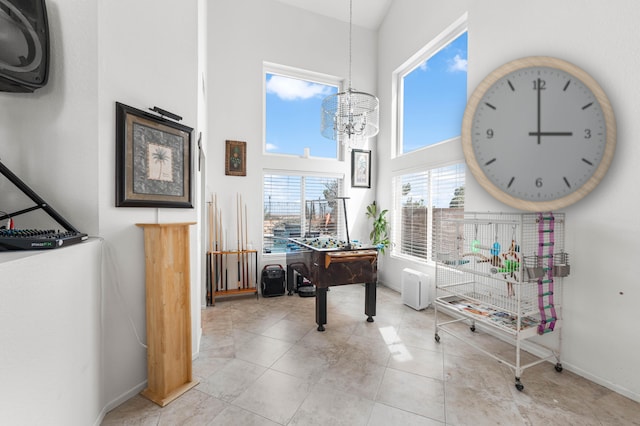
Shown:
3.00
